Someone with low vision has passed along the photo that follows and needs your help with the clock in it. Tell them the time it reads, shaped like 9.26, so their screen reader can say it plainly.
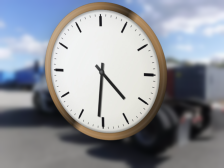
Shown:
4.31
